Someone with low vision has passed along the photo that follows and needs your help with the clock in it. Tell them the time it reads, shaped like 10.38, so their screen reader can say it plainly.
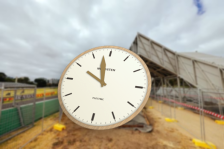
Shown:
9.58
